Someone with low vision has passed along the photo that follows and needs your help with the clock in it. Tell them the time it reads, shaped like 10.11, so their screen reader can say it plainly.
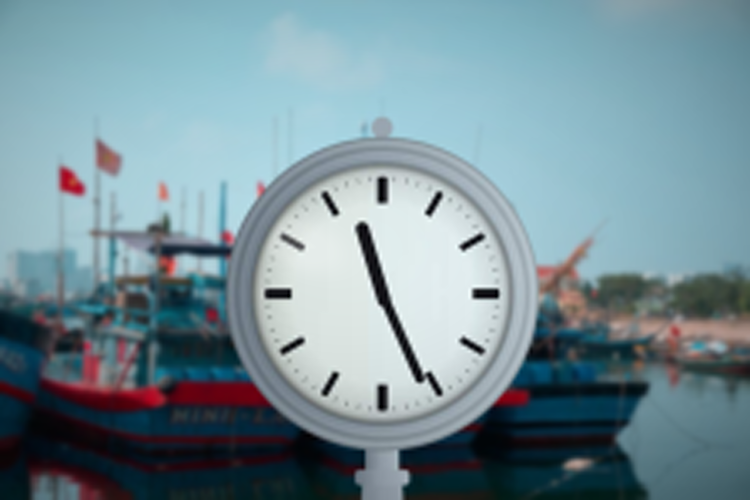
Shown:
11.26
